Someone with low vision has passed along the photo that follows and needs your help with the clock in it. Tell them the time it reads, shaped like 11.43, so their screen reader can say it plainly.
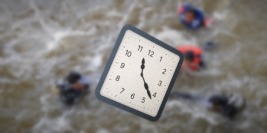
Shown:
11.22
